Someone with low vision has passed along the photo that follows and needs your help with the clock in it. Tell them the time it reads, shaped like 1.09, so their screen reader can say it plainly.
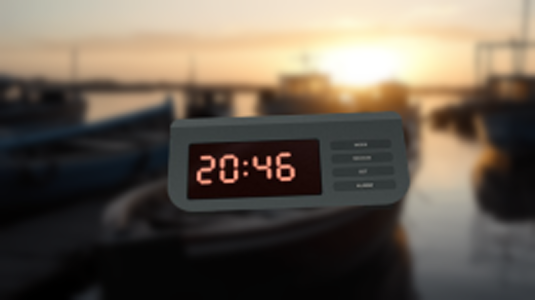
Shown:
20.46
